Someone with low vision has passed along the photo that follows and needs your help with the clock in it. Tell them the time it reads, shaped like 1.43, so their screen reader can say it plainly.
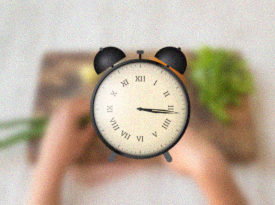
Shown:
3.16
